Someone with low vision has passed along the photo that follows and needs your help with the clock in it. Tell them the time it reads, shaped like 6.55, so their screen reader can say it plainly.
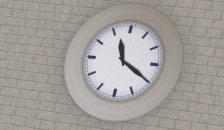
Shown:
11.20
